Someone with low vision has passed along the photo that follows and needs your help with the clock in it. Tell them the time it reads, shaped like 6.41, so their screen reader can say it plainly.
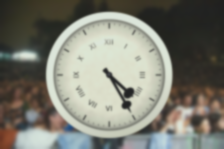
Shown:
4.25
